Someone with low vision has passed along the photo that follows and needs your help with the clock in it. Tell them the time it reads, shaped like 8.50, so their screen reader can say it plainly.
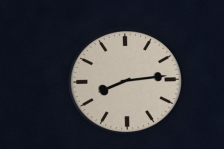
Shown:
8.14
